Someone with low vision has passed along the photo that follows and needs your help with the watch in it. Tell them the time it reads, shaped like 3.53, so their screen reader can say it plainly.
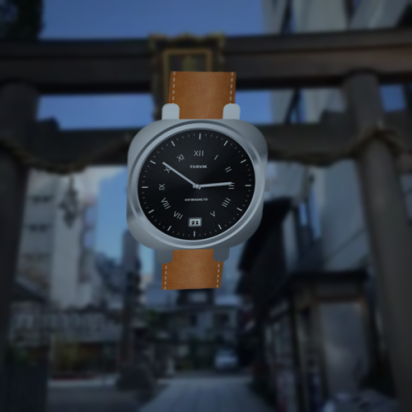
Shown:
2.51
